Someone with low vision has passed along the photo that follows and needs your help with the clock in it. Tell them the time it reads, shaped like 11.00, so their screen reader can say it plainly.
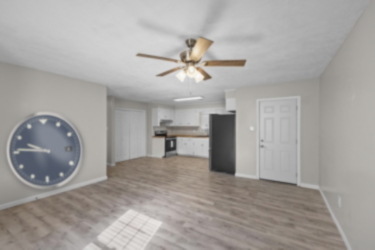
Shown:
9.46
